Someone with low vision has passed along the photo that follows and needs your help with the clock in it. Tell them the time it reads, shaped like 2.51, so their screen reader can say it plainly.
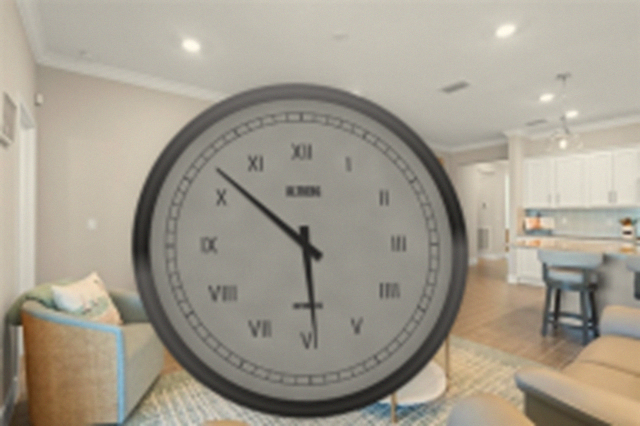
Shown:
5.52
